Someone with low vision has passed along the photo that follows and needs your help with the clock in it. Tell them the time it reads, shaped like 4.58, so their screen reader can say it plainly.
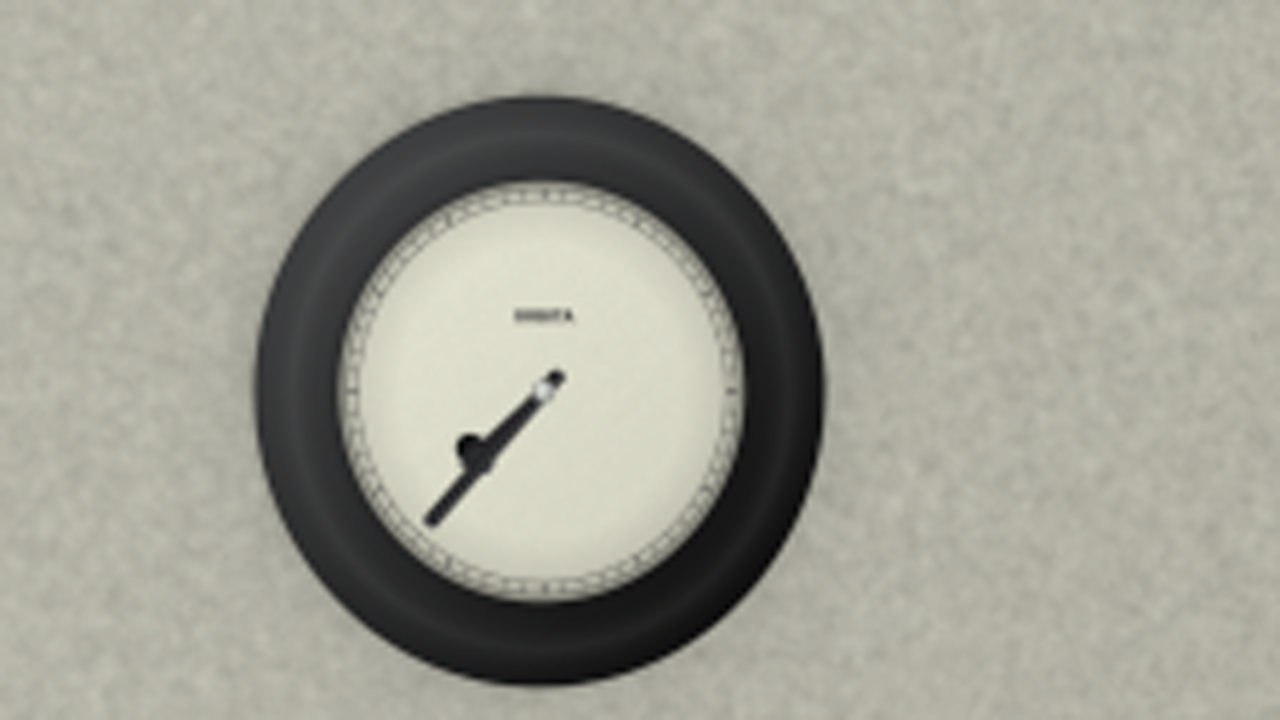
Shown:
7.37
